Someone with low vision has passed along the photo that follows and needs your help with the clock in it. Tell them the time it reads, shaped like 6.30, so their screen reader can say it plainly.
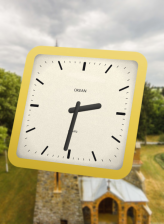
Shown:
2.31
